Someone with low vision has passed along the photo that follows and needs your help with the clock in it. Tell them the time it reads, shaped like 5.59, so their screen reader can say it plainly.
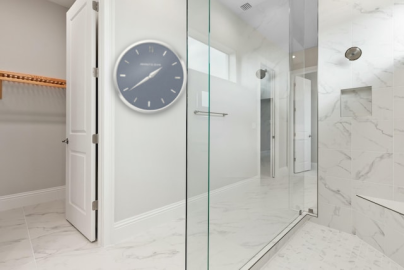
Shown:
1.39
